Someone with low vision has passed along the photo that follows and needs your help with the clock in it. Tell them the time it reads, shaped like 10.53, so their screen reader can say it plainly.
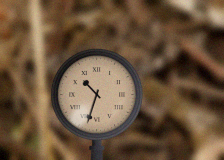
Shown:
10.33
